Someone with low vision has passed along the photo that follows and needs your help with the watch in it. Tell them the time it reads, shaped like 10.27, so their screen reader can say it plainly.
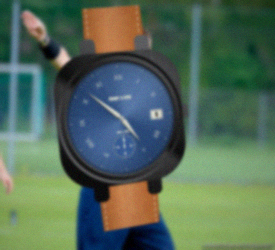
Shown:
4.52
